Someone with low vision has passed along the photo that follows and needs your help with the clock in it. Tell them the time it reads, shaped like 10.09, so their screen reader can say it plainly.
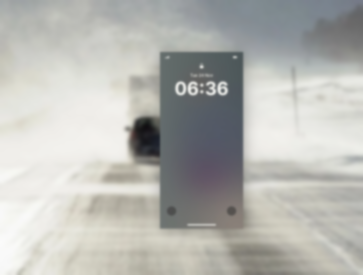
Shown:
6.36
